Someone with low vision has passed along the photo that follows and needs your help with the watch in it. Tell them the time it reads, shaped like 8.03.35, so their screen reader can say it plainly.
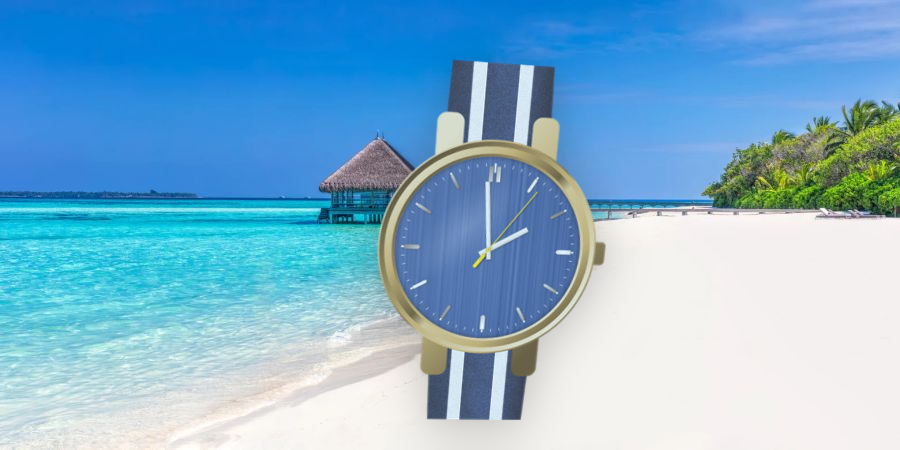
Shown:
1.59.06
